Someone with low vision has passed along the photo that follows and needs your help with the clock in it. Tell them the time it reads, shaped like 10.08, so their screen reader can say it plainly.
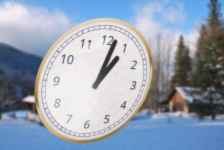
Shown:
1.02
